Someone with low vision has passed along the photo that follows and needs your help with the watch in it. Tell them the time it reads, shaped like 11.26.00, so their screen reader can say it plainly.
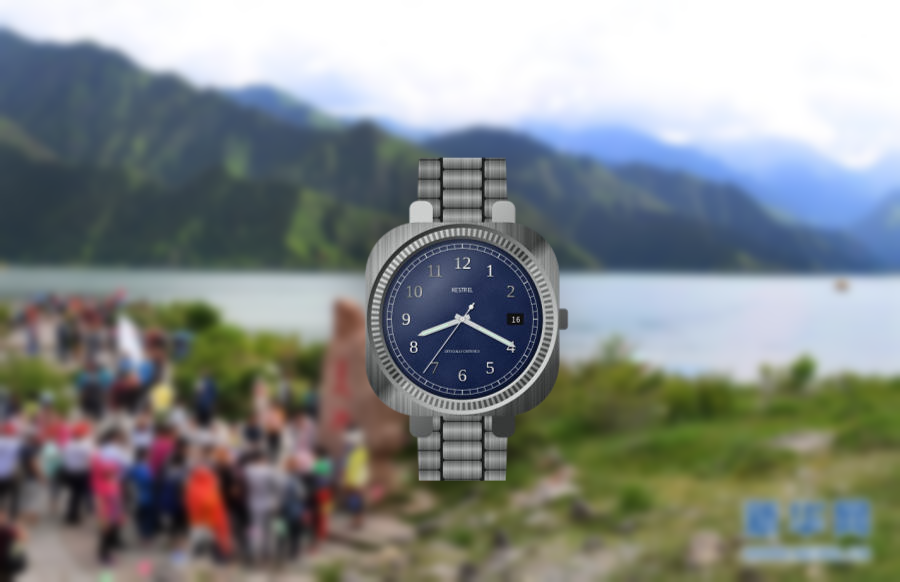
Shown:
8.19.36
